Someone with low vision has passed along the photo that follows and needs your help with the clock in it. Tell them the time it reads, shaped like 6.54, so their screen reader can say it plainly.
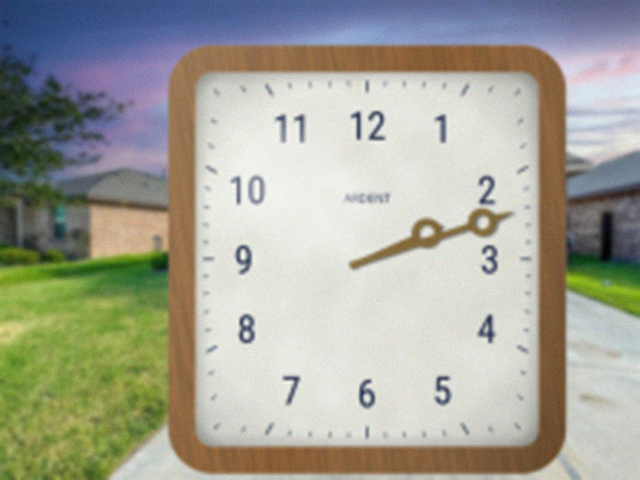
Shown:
2.12
